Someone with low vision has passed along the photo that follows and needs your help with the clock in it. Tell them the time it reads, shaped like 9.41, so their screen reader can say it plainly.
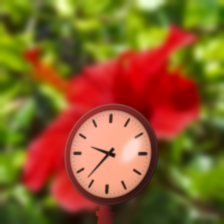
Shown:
9.37
